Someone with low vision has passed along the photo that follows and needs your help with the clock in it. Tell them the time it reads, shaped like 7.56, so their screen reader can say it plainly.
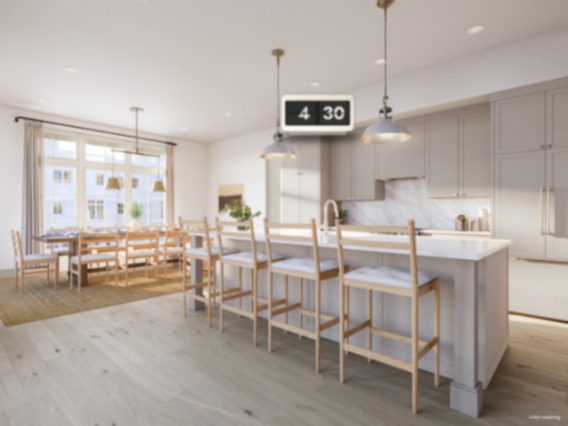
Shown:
4.30
